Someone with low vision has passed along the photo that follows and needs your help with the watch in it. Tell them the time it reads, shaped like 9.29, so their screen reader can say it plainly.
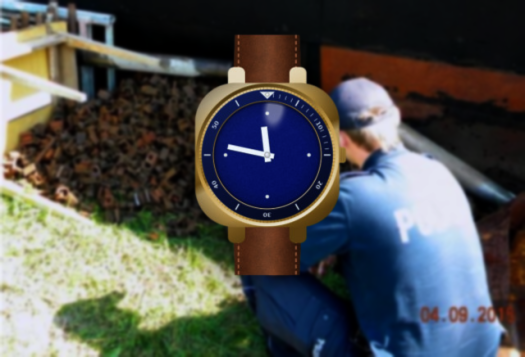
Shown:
11.47
